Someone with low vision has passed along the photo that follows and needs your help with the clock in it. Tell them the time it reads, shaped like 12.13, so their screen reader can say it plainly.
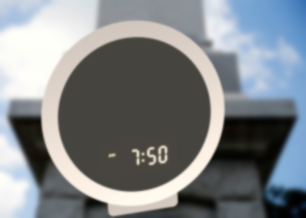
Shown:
7.50
